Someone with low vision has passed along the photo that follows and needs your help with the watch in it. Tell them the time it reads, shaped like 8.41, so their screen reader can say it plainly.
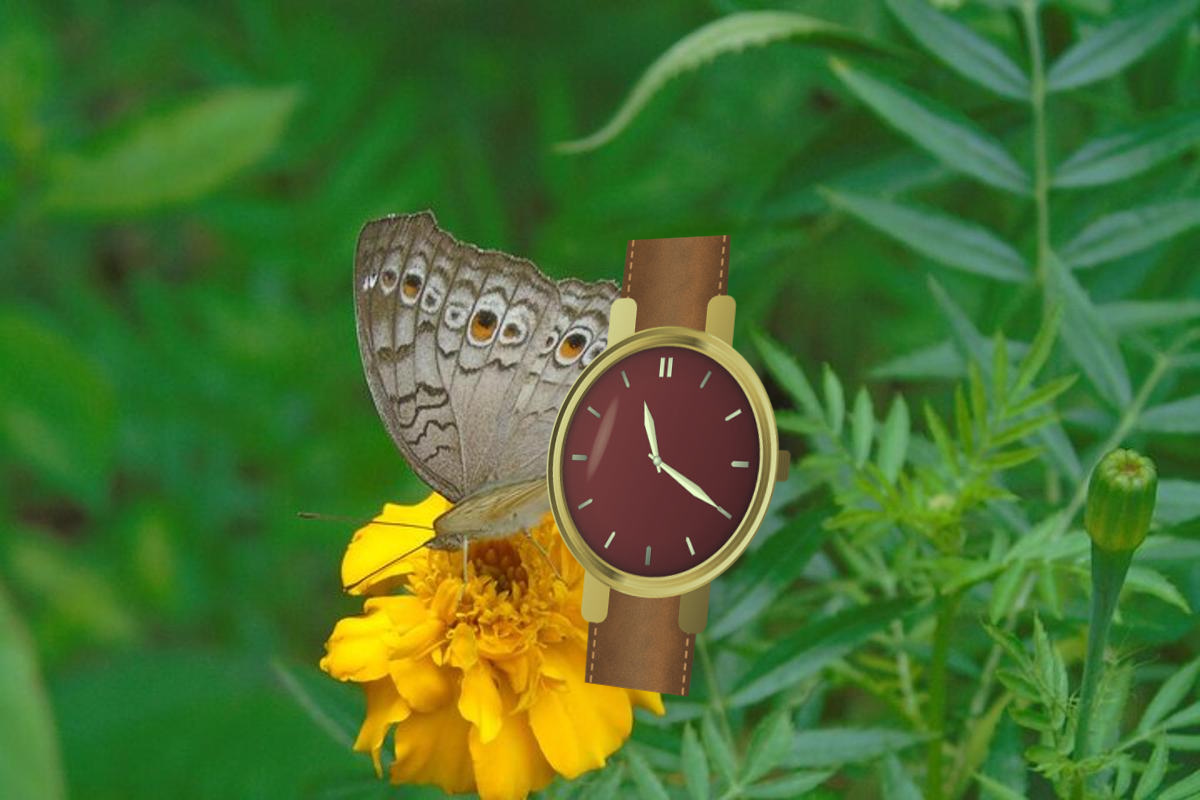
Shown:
11.20
